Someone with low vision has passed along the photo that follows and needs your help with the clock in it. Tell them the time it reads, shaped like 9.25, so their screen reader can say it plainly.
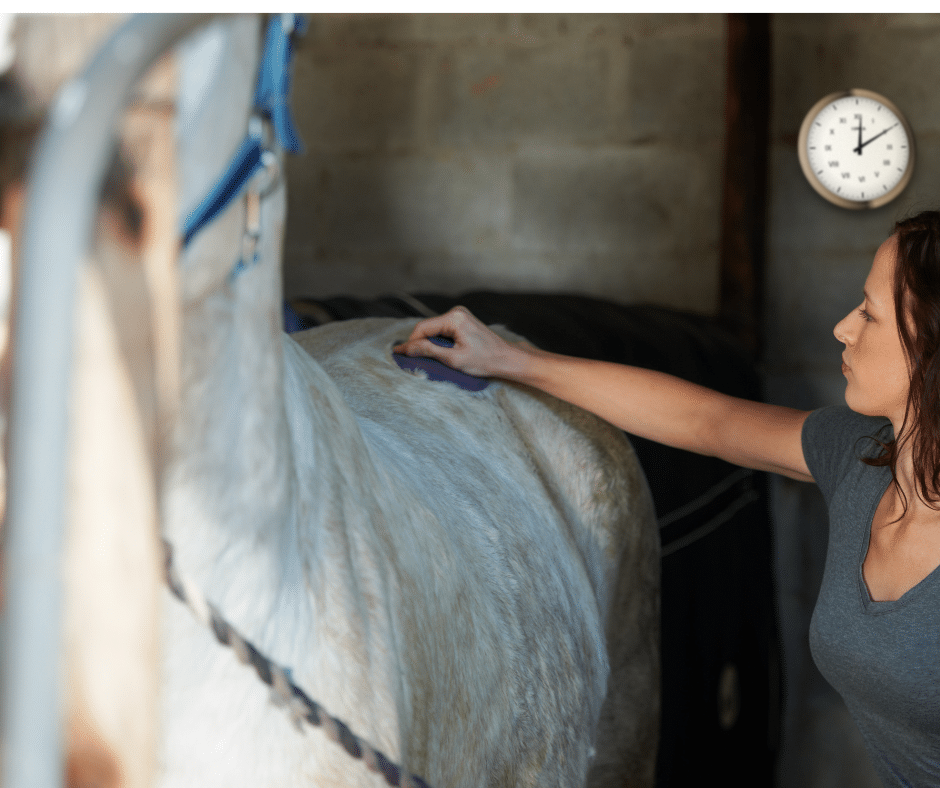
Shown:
12.10
